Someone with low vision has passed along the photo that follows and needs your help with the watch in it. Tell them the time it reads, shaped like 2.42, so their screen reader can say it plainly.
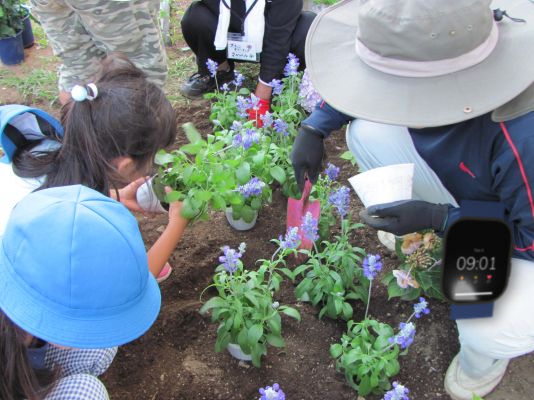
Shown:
9.01
